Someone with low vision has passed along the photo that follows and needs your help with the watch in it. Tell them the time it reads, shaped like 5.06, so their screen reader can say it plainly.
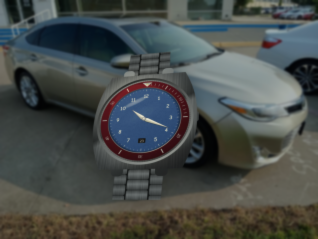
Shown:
10.19
